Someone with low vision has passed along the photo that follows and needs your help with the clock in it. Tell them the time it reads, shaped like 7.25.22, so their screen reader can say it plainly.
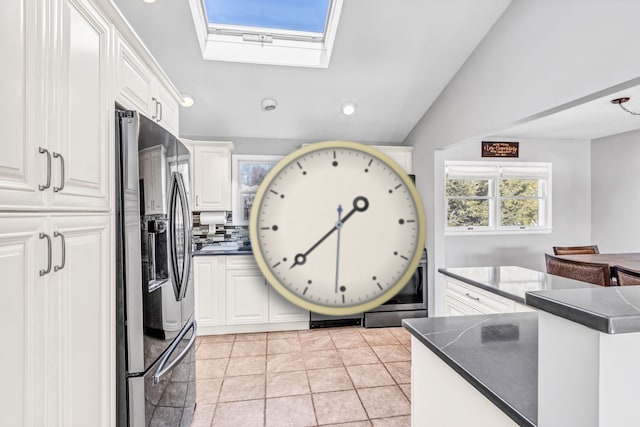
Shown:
1.38.31
